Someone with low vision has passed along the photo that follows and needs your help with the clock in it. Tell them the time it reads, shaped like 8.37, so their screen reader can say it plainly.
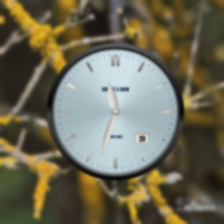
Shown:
11.33
